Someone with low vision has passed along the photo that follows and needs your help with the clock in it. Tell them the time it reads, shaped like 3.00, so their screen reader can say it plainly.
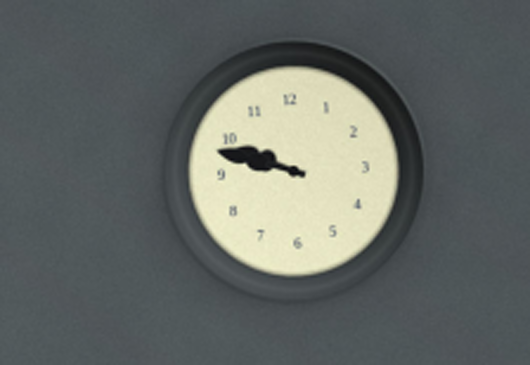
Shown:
9.48
